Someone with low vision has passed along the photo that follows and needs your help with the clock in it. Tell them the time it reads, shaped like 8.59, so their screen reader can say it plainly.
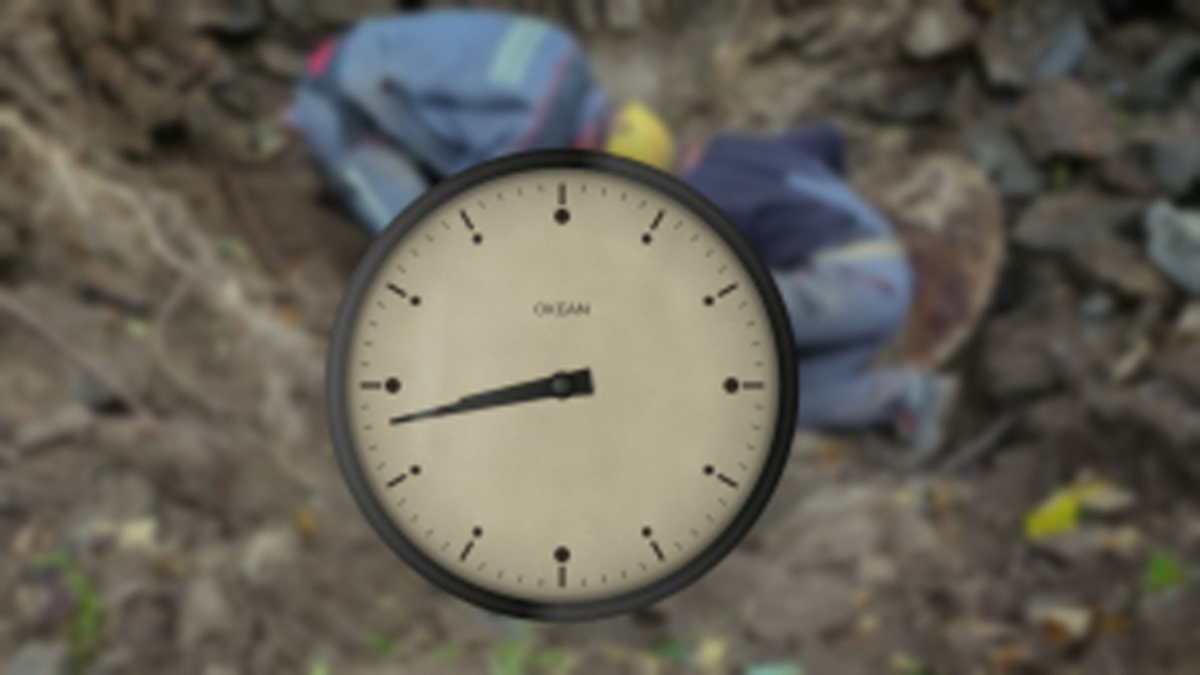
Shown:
8.43
